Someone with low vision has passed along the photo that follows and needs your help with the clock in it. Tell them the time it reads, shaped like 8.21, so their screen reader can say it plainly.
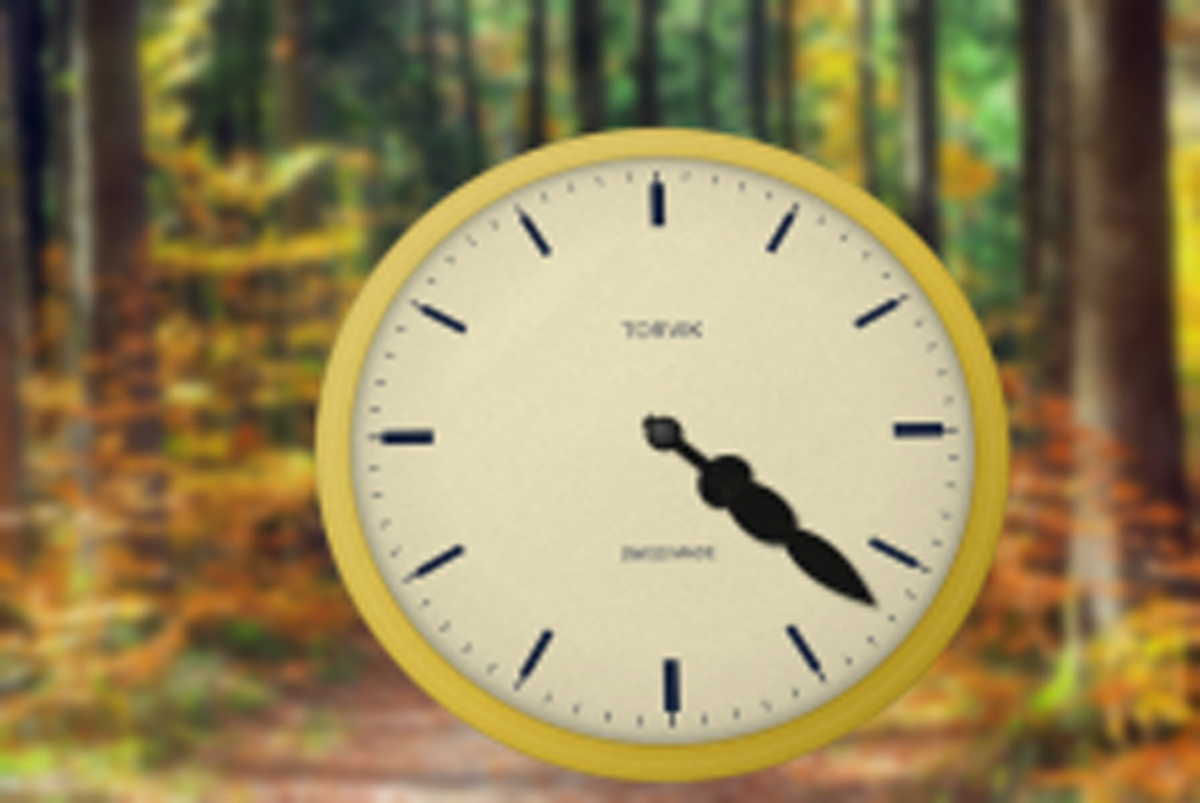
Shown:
4.22
